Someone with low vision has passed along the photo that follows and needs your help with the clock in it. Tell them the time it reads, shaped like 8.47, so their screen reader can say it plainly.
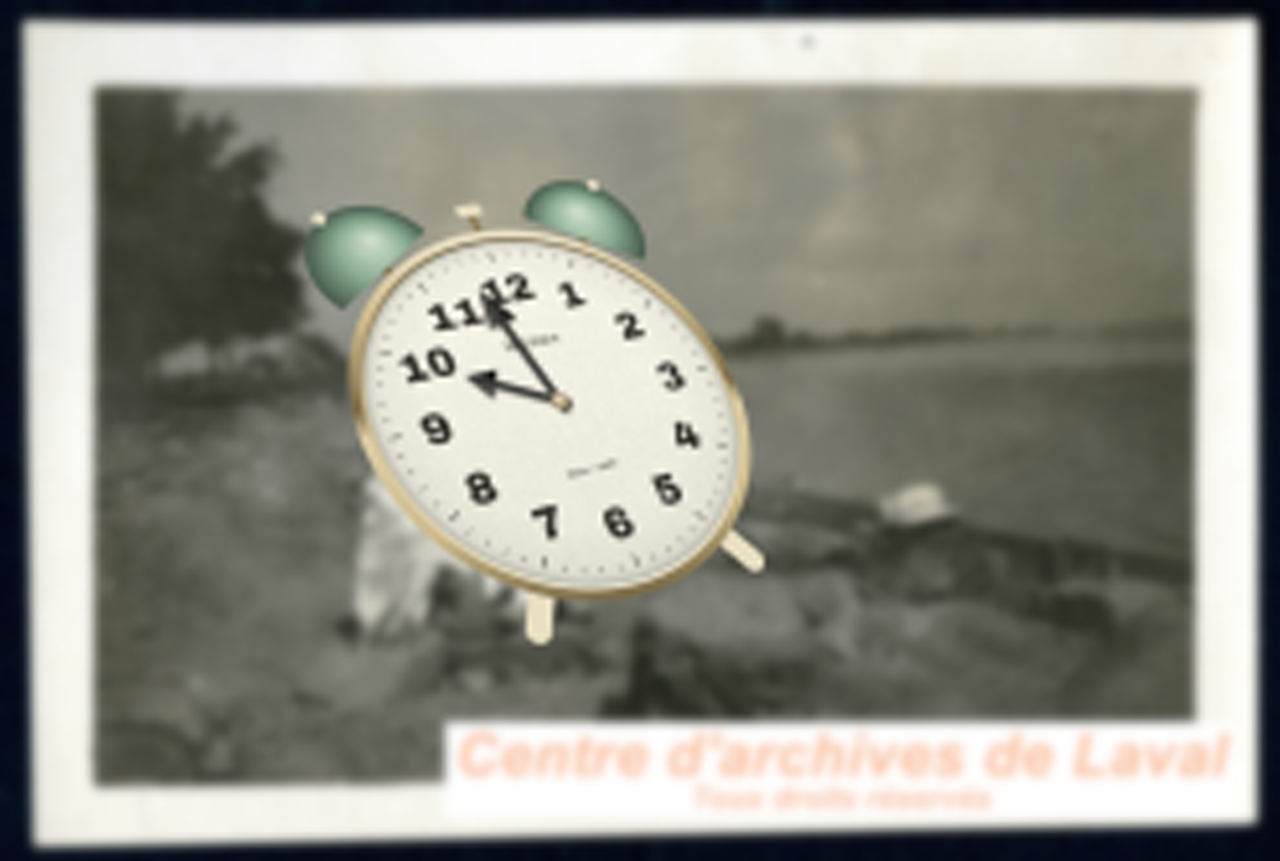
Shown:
9.58
